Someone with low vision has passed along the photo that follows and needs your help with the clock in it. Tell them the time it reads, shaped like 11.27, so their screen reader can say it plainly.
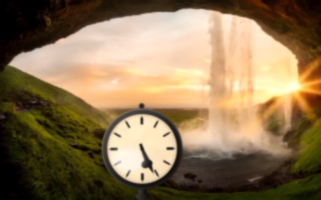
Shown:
5.26
